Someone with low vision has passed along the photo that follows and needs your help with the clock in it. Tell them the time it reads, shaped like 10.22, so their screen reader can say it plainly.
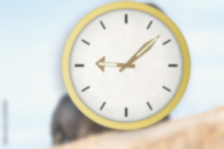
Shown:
9.08
